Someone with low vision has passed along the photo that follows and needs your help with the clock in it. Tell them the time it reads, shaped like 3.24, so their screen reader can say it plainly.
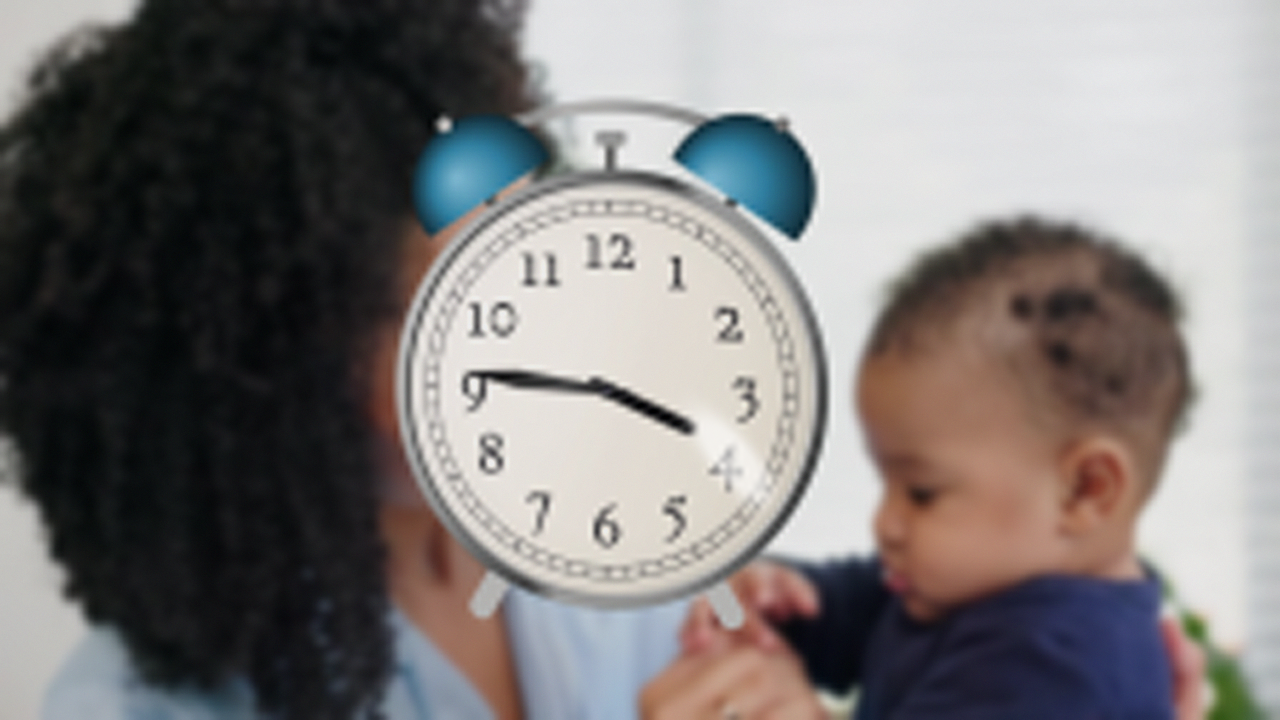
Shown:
3.46
